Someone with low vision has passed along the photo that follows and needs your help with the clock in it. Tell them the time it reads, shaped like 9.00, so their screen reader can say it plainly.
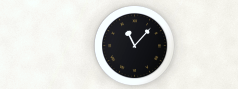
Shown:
11.07
